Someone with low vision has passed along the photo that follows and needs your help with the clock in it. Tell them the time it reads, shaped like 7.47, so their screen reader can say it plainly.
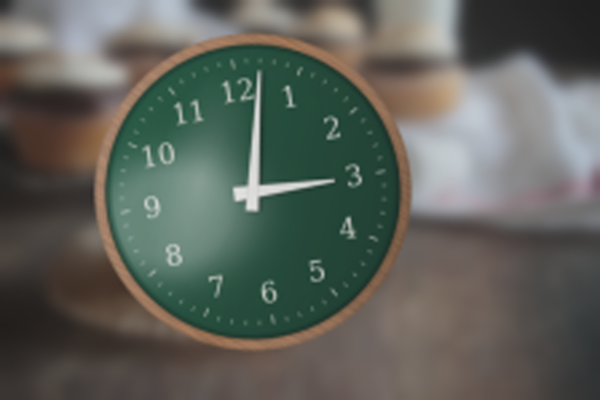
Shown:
3.02
